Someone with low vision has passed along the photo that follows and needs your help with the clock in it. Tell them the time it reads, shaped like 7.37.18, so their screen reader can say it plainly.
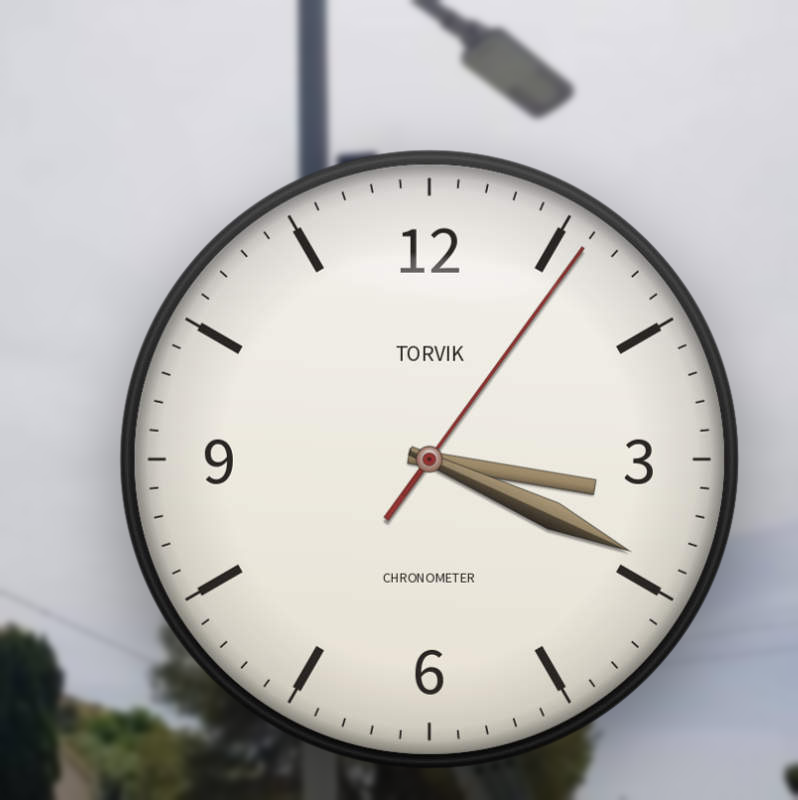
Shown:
3.19.06
